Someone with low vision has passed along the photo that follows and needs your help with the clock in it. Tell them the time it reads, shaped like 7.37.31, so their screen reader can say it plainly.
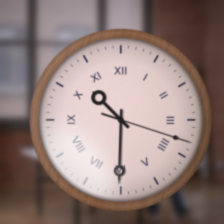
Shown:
10.30.18
